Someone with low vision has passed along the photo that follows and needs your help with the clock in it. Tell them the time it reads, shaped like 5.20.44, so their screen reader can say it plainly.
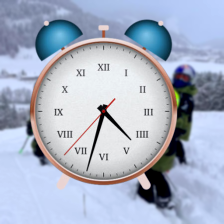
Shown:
4.32.37
